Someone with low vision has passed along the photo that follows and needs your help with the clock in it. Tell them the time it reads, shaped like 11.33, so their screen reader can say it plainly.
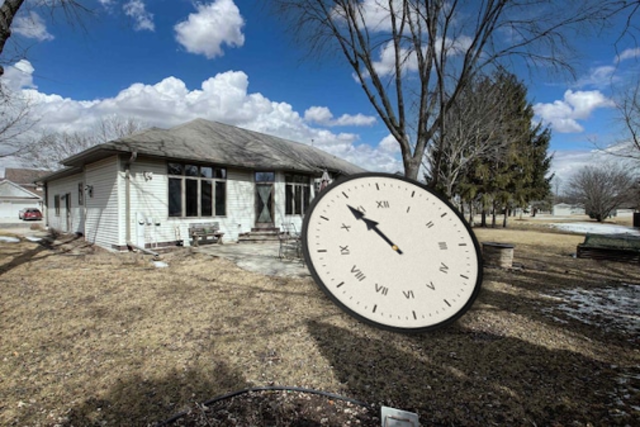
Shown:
10.54
